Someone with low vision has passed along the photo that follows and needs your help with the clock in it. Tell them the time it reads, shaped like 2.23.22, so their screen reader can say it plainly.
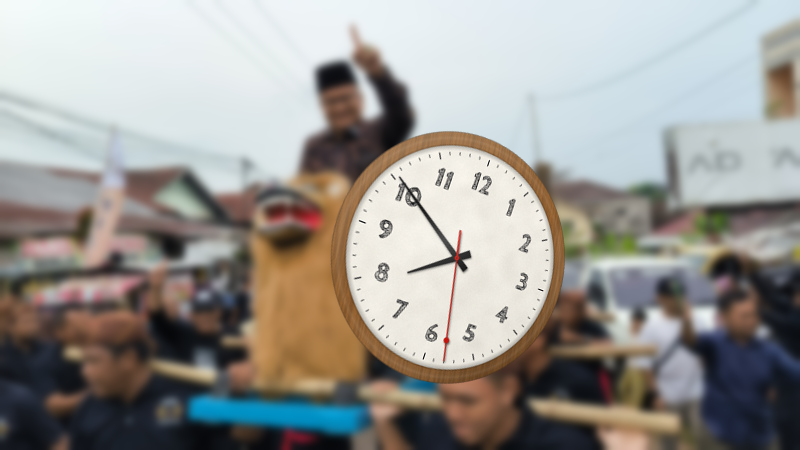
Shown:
7.50.28
